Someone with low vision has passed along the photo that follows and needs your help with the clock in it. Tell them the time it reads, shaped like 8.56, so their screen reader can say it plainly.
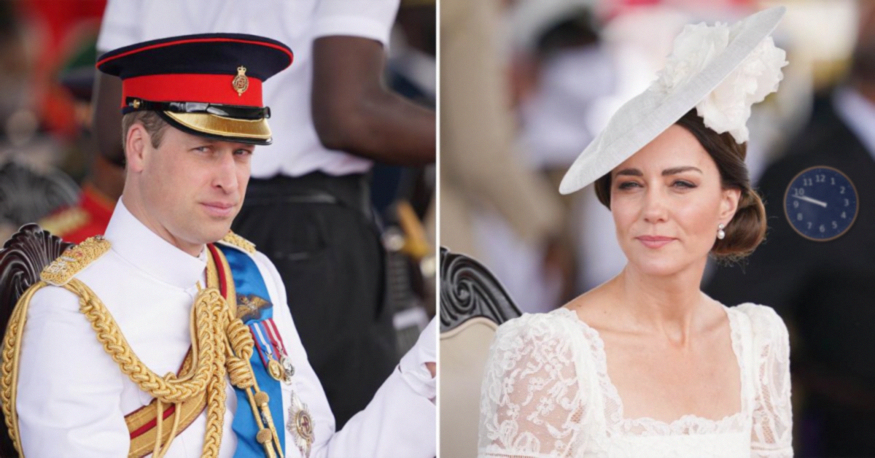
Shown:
9.48
